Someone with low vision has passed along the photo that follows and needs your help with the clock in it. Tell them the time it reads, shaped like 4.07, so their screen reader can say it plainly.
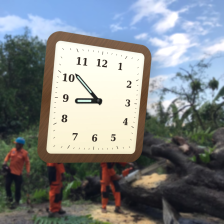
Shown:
8.52
